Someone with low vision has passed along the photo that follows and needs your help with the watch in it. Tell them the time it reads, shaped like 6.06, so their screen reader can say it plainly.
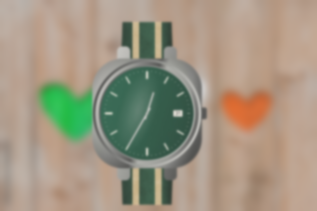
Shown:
12.35
